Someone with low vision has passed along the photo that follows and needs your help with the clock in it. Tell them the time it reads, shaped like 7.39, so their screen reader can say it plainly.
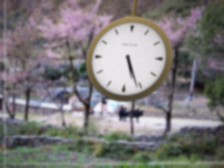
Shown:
5.26
